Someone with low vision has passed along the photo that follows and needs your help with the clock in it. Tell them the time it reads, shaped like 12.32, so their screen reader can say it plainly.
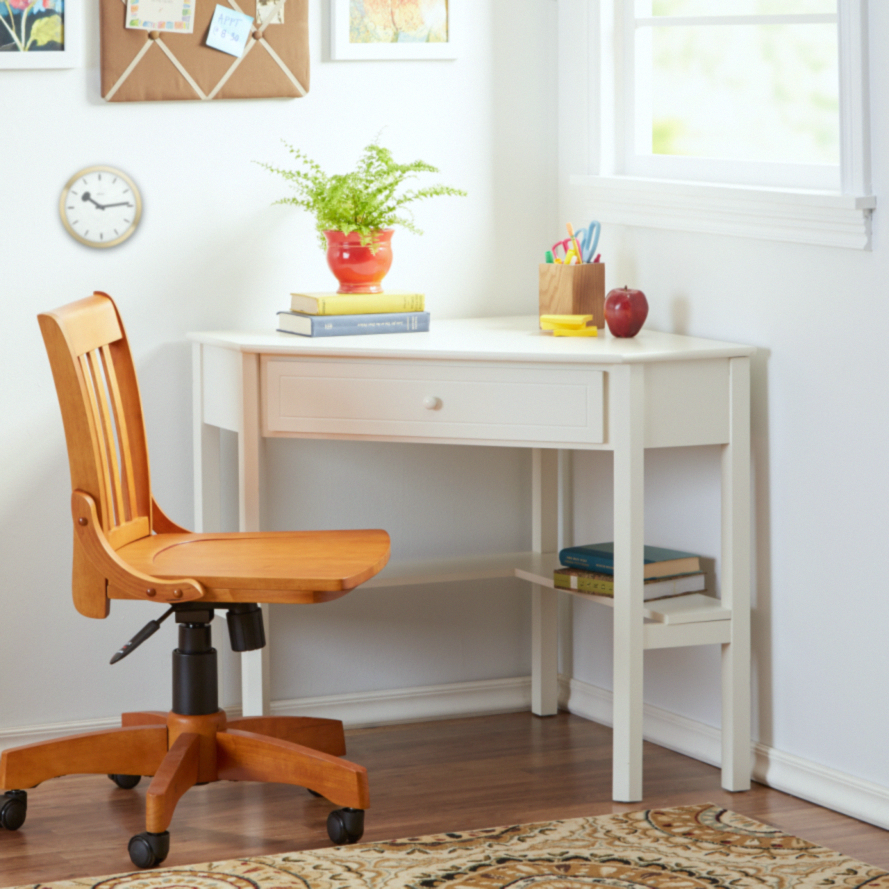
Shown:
10.14
